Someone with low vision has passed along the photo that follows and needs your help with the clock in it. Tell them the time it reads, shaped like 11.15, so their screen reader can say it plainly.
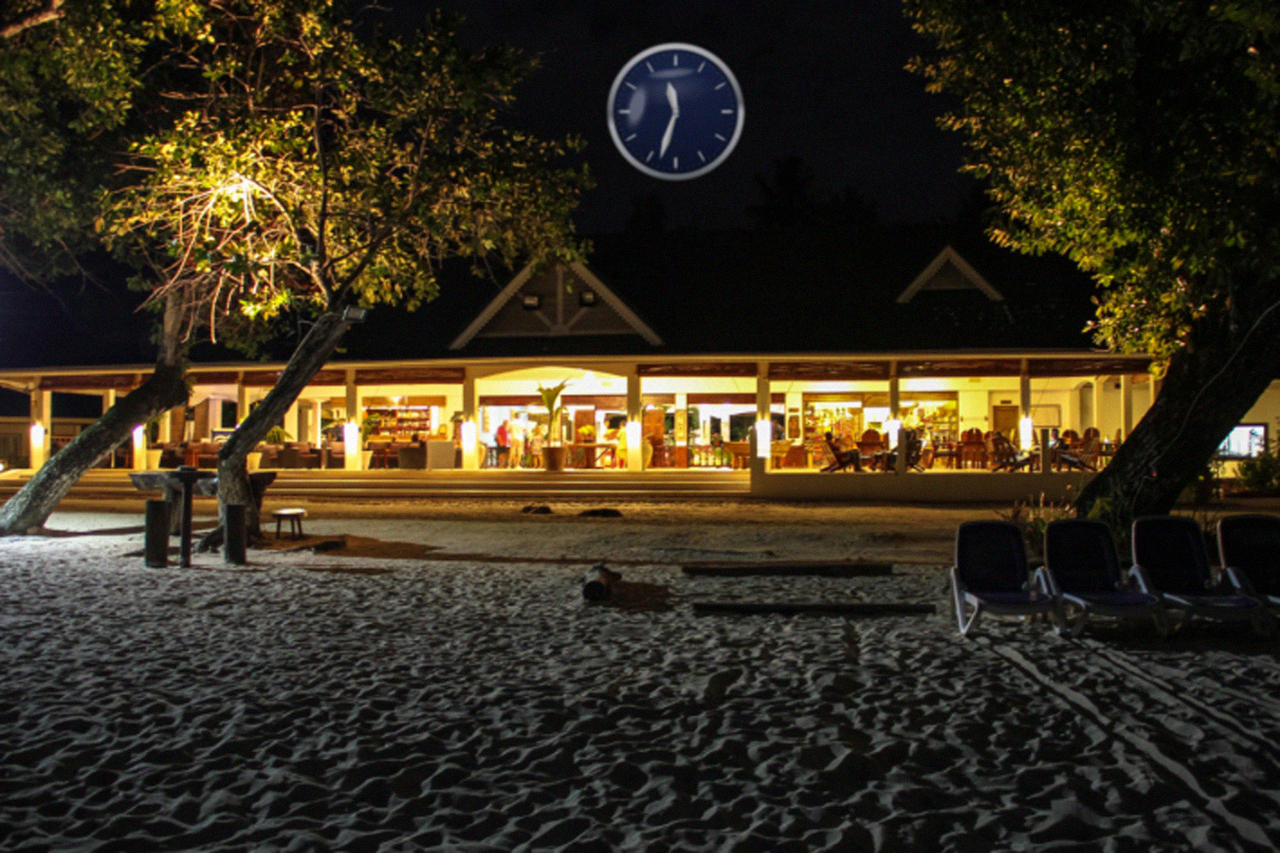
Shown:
11.33
